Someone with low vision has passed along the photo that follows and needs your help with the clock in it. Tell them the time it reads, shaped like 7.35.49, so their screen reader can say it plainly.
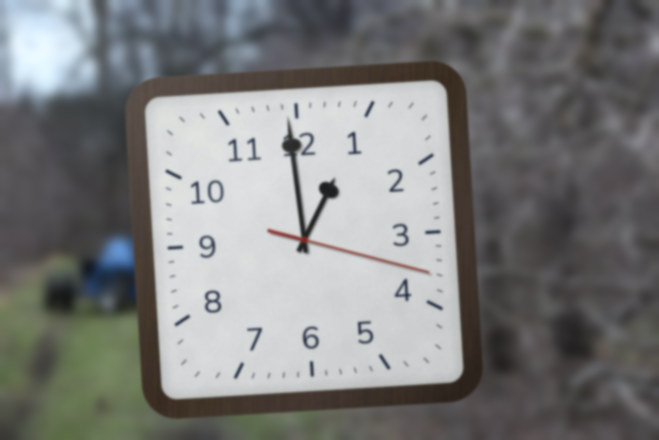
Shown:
12.59.18
